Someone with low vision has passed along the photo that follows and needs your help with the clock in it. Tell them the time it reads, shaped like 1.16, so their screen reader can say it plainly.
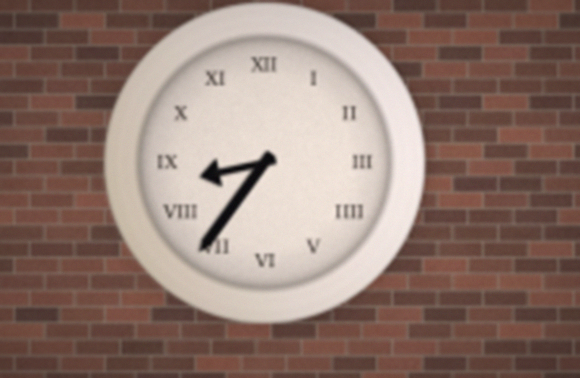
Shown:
8.36
